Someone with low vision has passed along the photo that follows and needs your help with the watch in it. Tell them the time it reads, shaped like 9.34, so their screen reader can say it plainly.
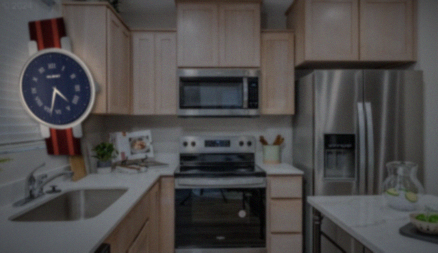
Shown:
4.33
